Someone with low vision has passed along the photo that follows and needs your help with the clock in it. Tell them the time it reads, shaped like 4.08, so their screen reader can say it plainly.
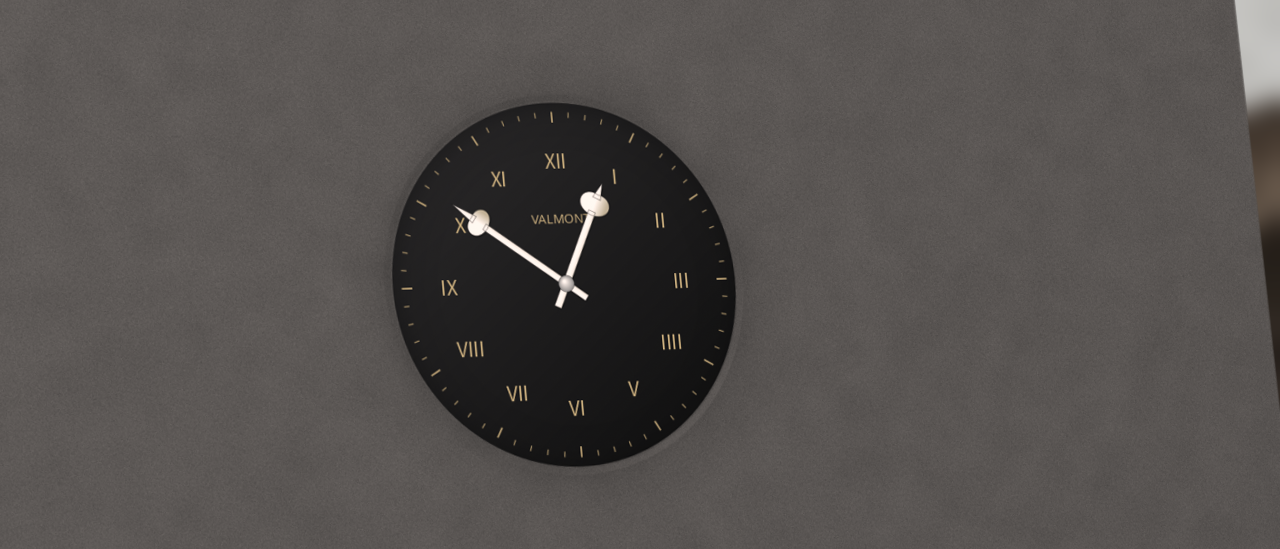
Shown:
12.51
